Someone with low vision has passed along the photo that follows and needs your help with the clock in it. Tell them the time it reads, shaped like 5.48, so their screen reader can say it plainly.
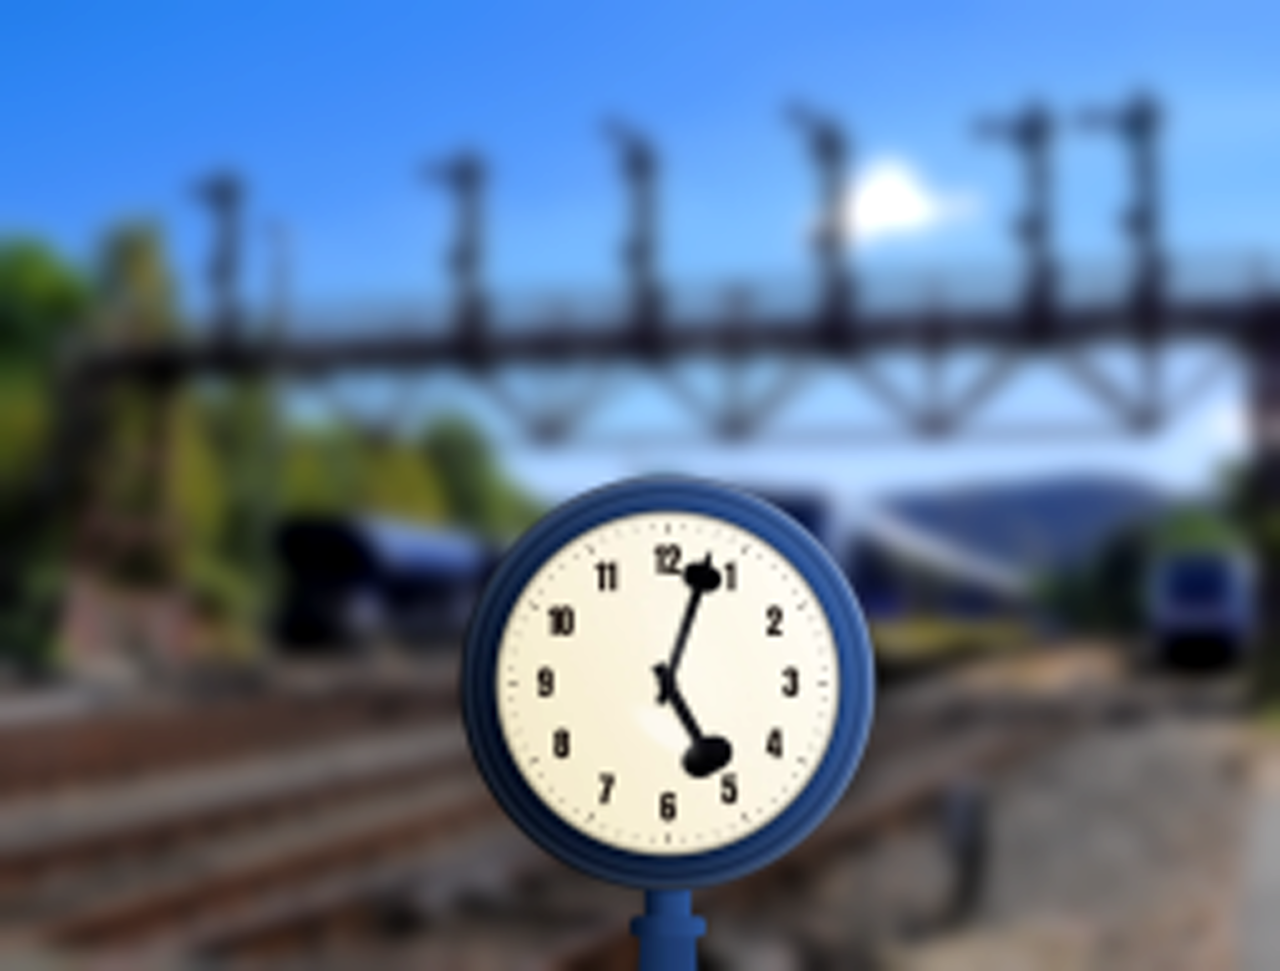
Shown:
5.03
